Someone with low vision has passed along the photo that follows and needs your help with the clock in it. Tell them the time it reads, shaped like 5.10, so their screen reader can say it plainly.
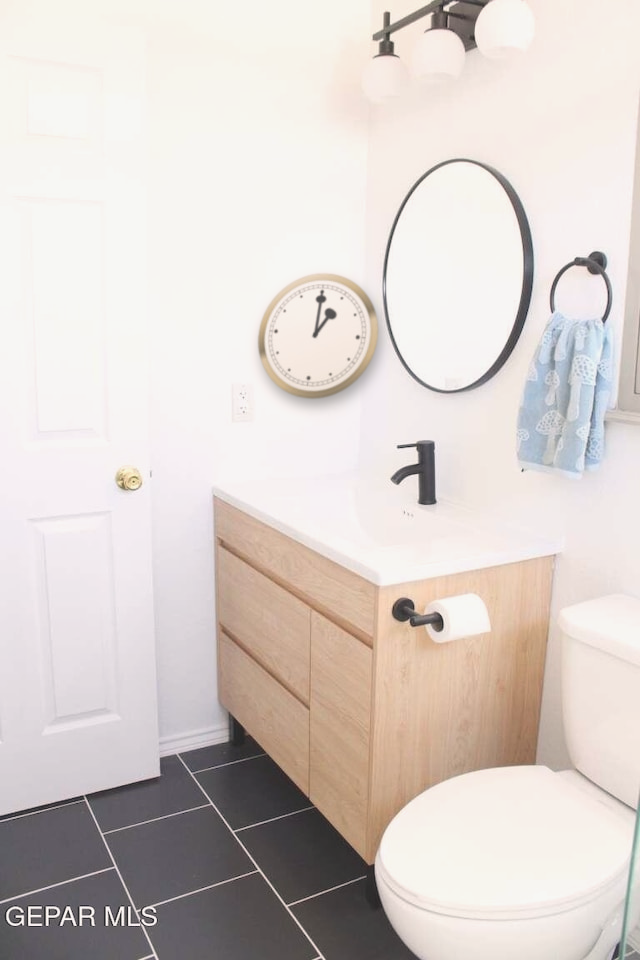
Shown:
1.00
